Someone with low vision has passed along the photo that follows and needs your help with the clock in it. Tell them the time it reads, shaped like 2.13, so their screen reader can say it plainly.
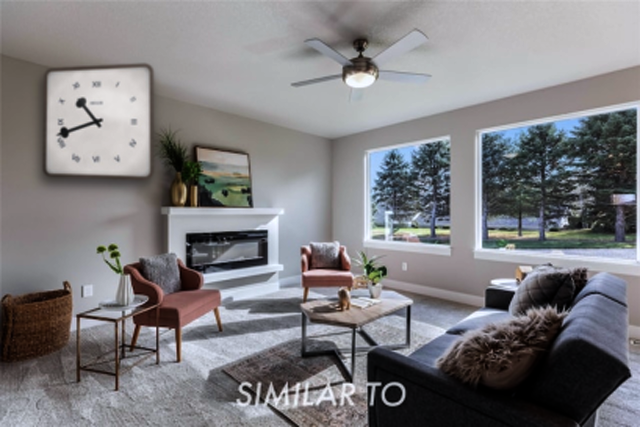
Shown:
10.42
